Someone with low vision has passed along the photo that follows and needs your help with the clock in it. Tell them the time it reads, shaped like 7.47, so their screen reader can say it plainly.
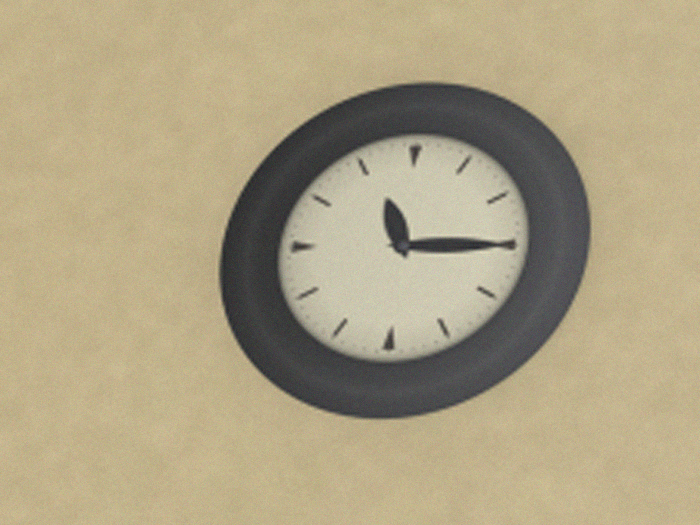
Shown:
11.15
